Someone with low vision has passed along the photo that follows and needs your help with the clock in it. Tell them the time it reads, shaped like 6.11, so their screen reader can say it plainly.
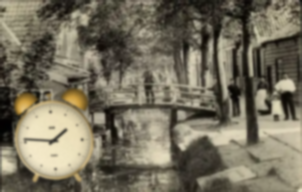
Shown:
1.46
